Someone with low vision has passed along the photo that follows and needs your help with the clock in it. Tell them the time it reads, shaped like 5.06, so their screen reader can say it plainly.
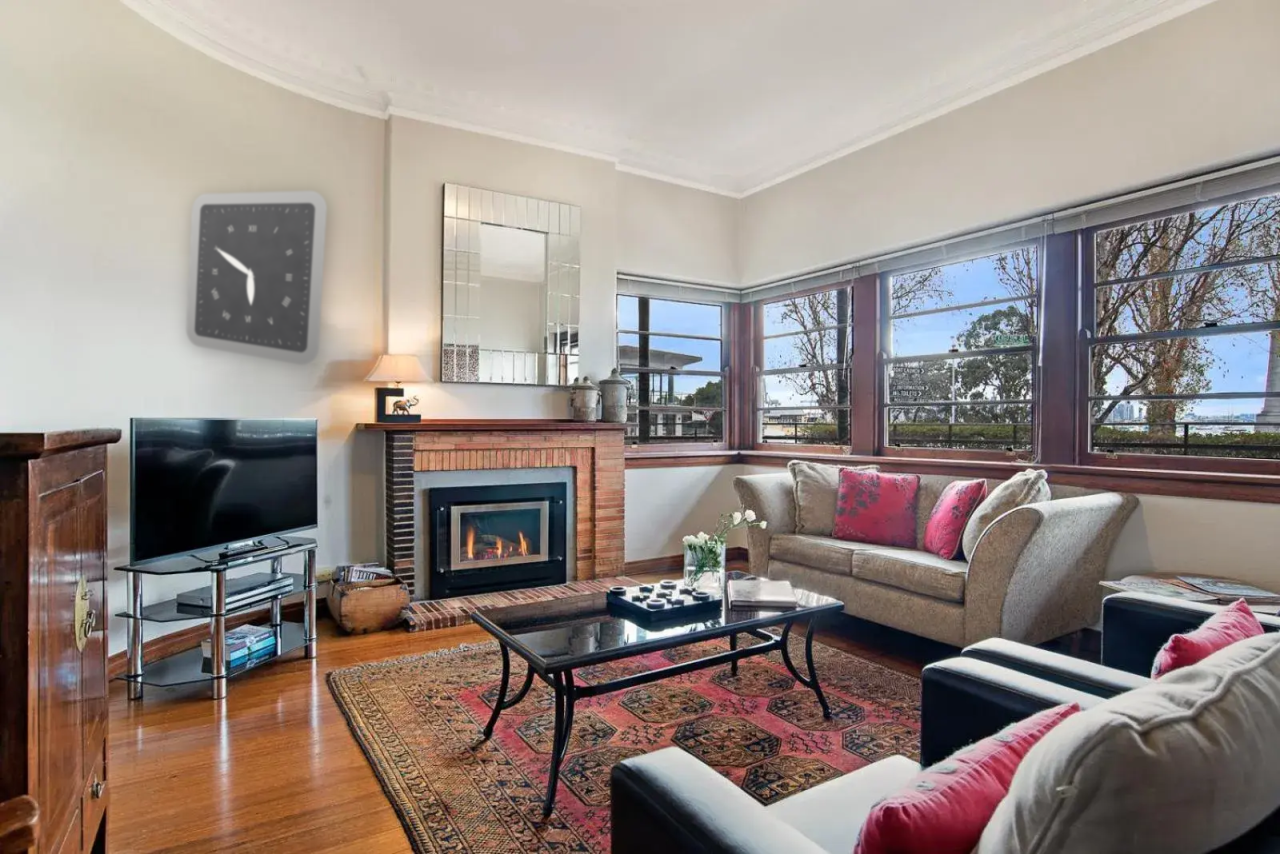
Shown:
5.50
